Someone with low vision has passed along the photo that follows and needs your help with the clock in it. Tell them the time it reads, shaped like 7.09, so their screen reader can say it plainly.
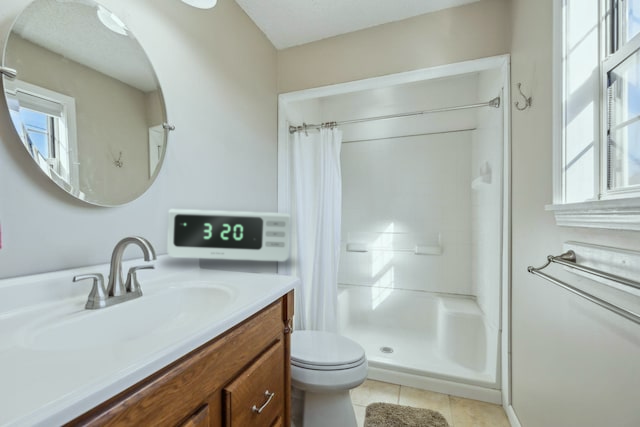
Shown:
3.20
